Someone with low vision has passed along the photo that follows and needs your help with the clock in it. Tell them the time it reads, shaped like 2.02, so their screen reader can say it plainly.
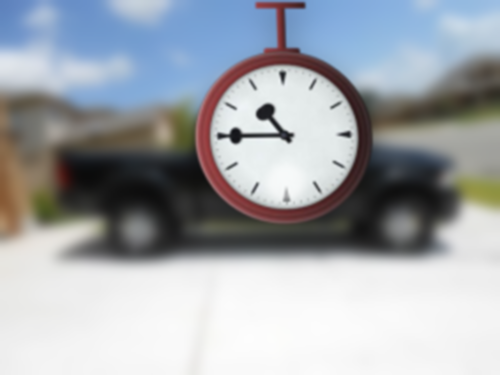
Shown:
10.45
